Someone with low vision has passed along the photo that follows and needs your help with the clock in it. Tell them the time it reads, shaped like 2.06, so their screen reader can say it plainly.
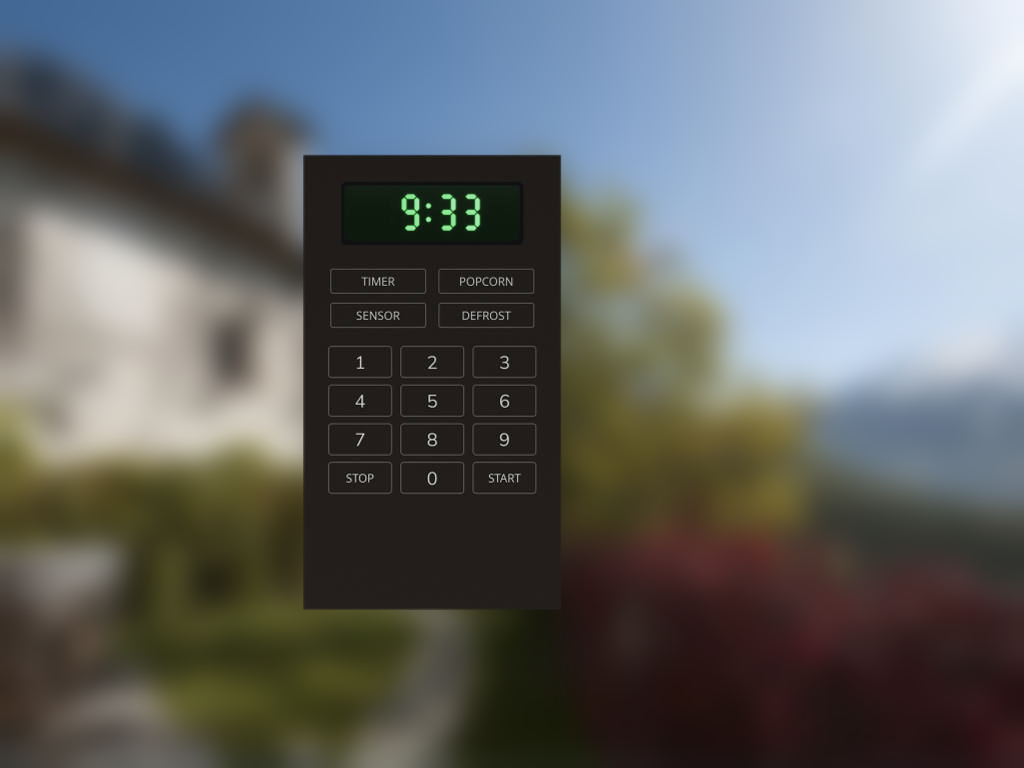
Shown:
9.33
